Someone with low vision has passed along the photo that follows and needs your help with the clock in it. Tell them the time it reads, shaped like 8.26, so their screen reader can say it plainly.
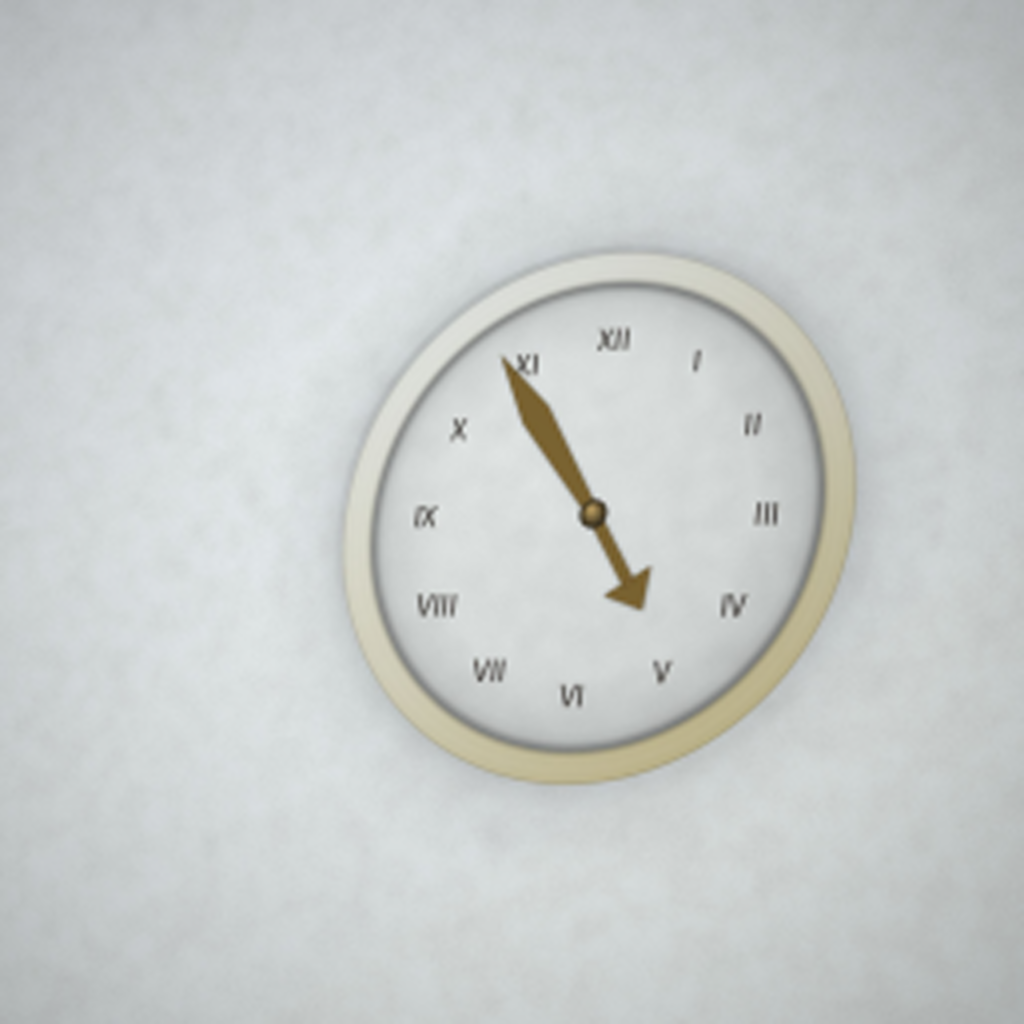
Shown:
4.54
